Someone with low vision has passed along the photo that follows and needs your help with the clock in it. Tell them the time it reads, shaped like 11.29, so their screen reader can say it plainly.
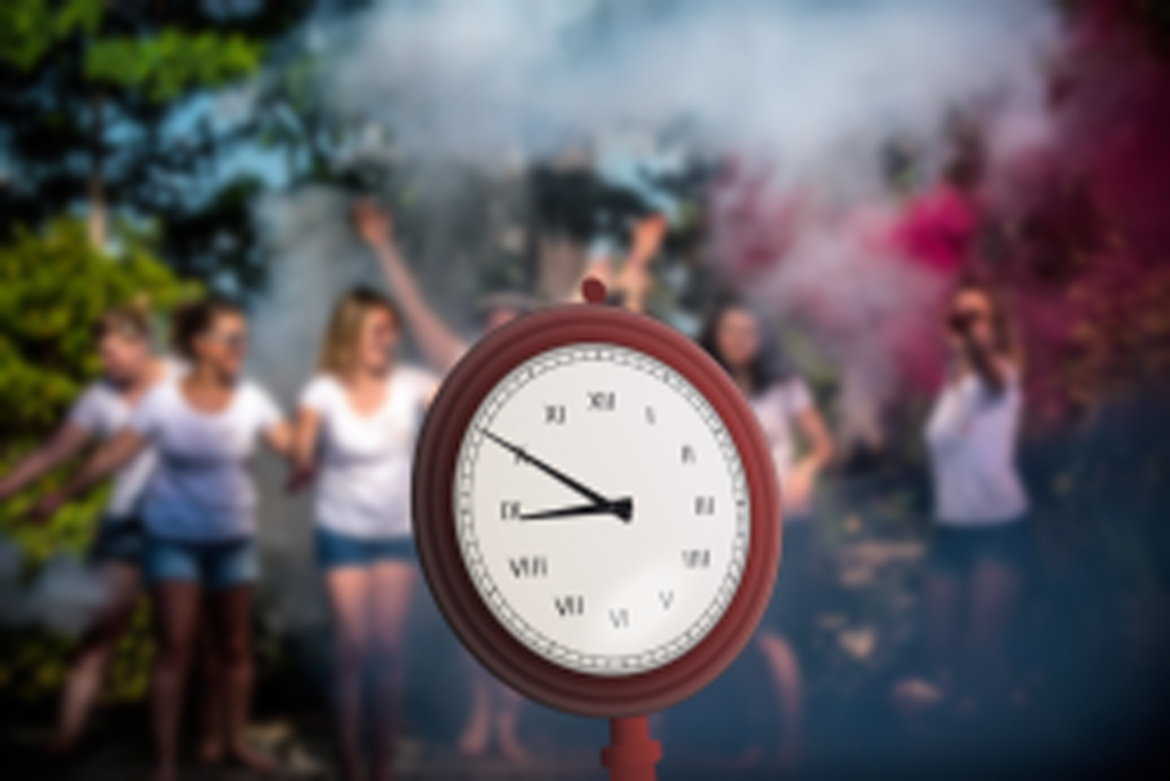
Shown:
8.50
